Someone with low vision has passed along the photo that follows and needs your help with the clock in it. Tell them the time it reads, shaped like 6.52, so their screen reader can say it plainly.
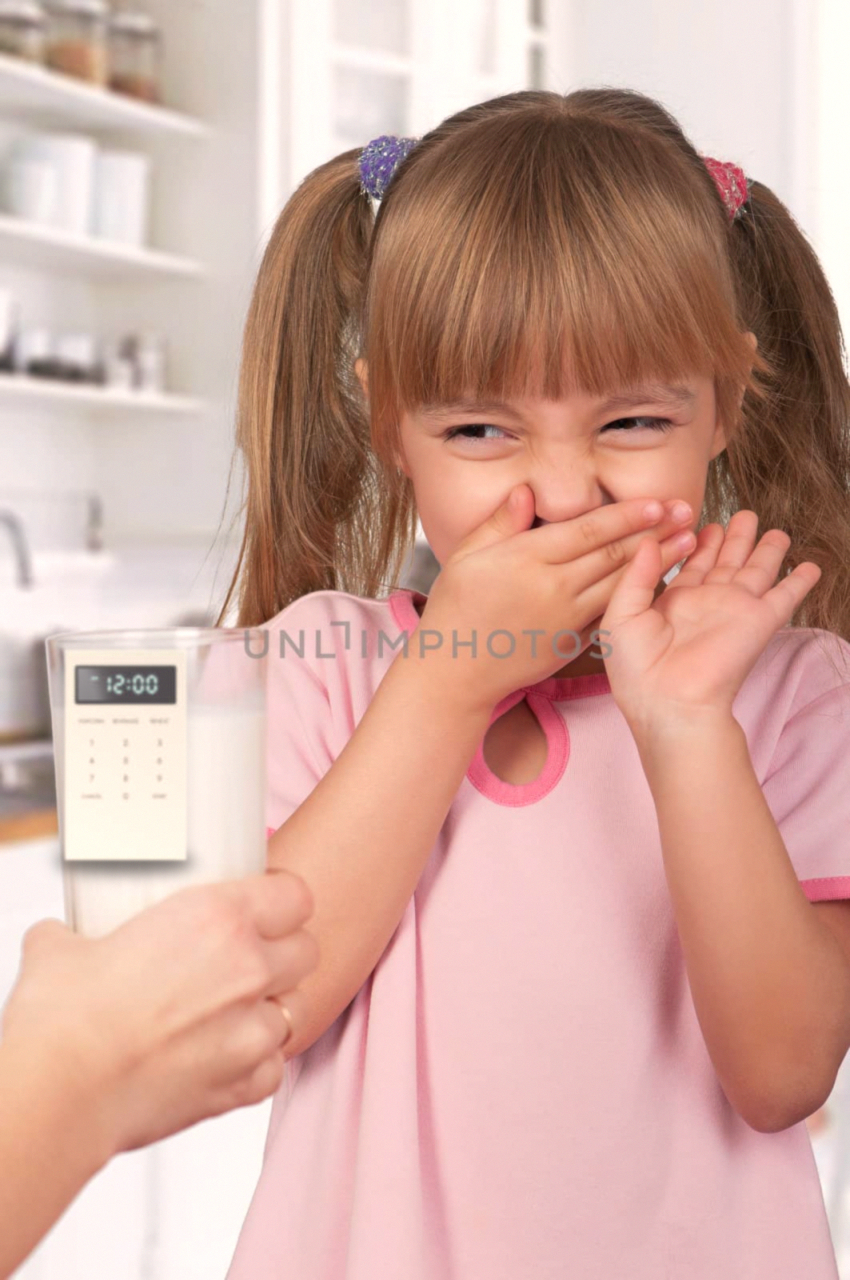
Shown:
12.00
